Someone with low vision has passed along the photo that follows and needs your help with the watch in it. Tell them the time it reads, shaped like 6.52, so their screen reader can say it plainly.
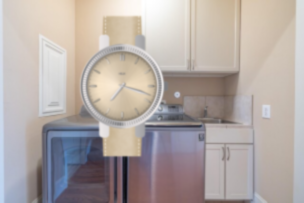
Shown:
7.18
